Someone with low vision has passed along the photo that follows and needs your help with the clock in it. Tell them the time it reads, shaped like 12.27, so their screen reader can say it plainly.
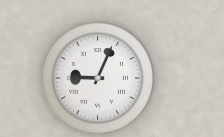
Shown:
9.04
